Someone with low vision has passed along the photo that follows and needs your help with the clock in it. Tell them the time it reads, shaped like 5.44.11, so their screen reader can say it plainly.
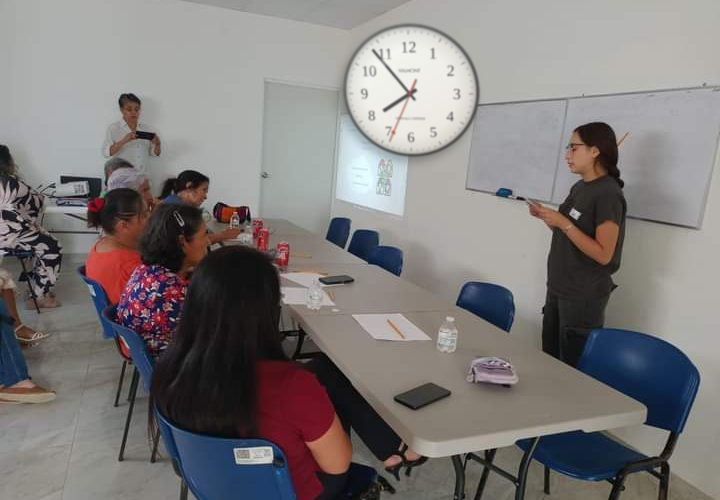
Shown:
7.53.34
